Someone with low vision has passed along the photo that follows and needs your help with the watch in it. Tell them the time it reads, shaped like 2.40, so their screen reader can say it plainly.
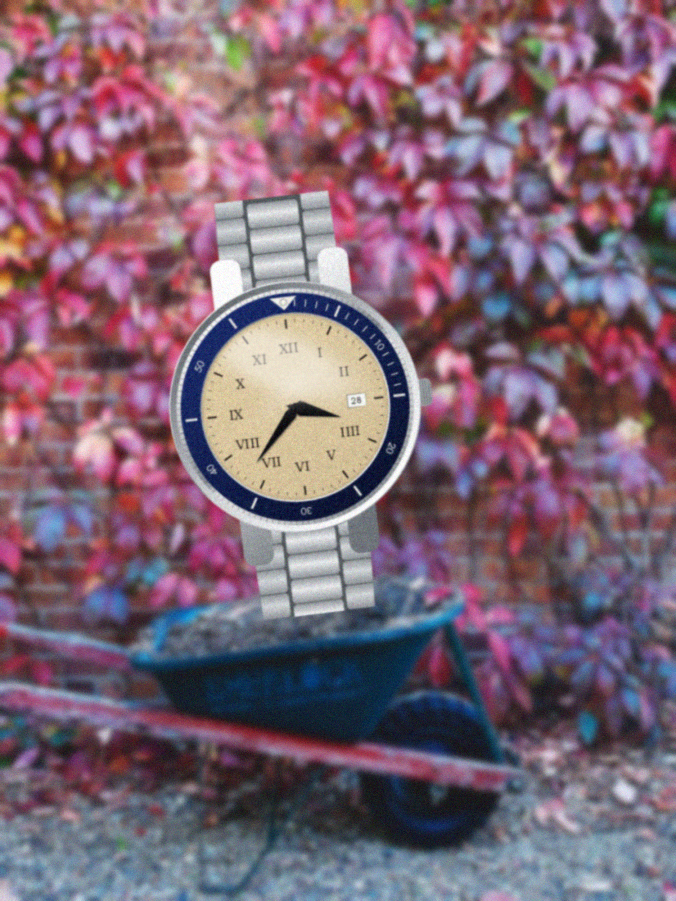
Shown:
3.37
